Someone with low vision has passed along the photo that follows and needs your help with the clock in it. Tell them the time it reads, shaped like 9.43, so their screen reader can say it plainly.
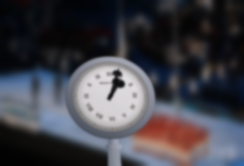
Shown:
1.03
